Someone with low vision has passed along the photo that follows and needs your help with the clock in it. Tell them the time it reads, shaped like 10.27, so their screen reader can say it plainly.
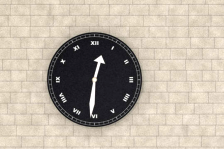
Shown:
12.31
